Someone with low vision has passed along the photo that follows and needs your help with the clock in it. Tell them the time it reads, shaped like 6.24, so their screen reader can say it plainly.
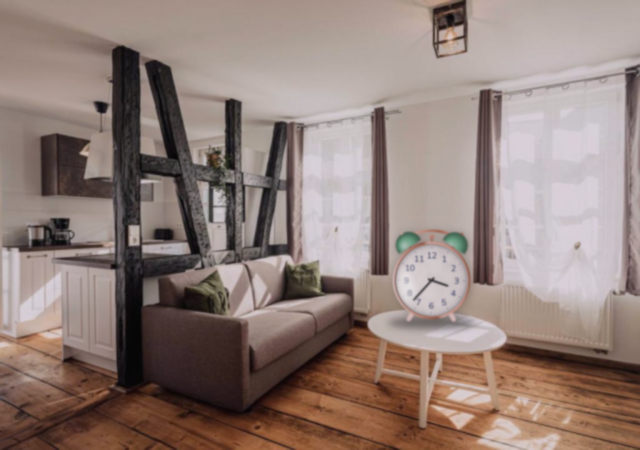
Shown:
3.37
